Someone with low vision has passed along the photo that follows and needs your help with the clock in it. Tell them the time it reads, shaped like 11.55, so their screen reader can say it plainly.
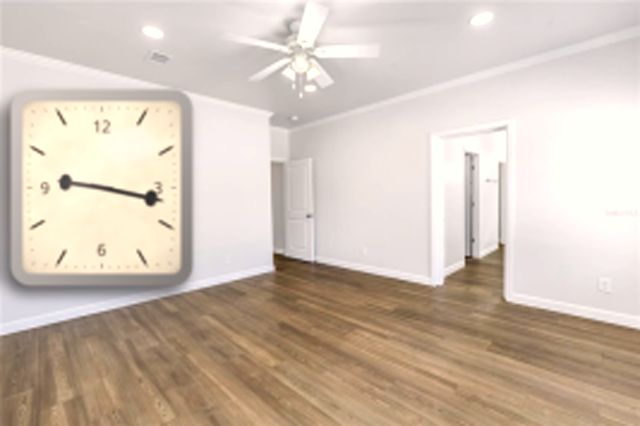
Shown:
9.17
